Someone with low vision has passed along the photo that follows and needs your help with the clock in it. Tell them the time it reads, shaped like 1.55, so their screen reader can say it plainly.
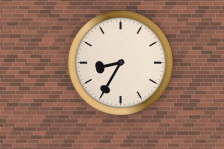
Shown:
8.35
